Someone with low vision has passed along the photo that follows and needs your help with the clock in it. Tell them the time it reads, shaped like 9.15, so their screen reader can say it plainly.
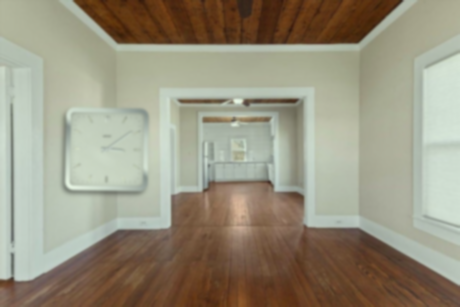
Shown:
3.09
